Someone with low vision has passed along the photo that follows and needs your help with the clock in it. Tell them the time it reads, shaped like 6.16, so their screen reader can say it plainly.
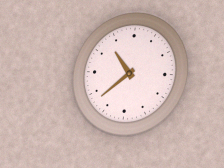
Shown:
10.38
